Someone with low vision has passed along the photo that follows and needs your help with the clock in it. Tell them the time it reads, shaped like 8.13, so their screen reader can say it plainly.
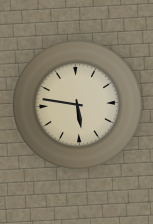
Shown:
5.47
